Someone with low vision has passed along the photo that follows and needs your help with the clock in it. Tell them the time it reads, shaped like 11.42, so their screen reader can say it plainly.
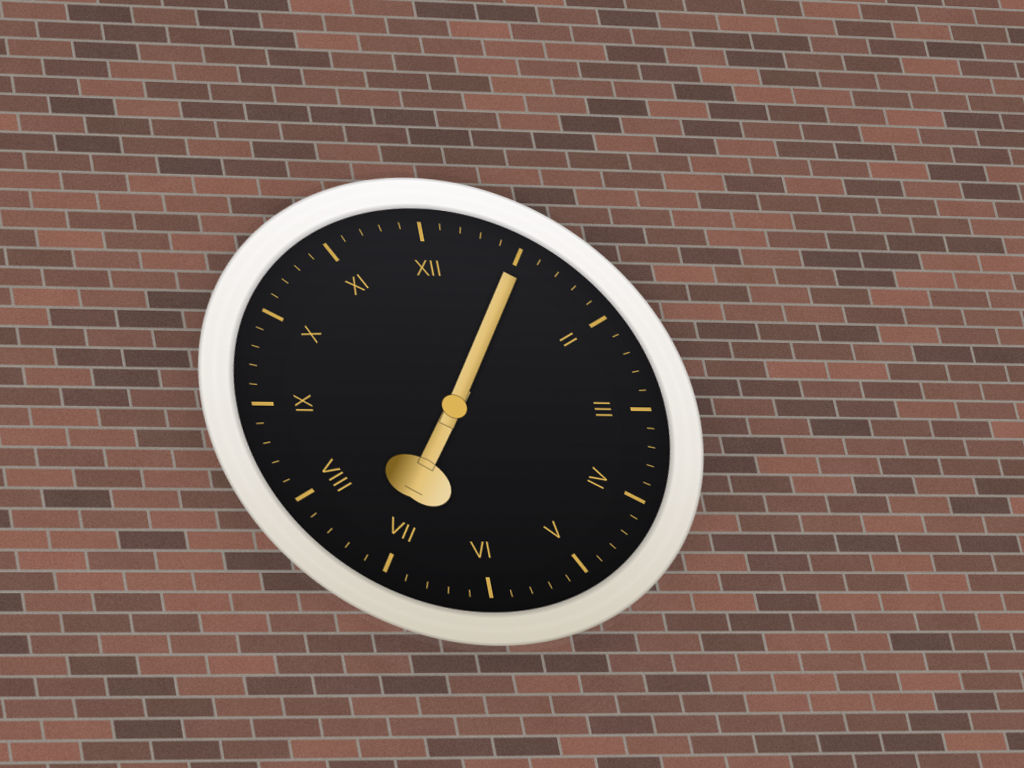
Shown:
7.05
